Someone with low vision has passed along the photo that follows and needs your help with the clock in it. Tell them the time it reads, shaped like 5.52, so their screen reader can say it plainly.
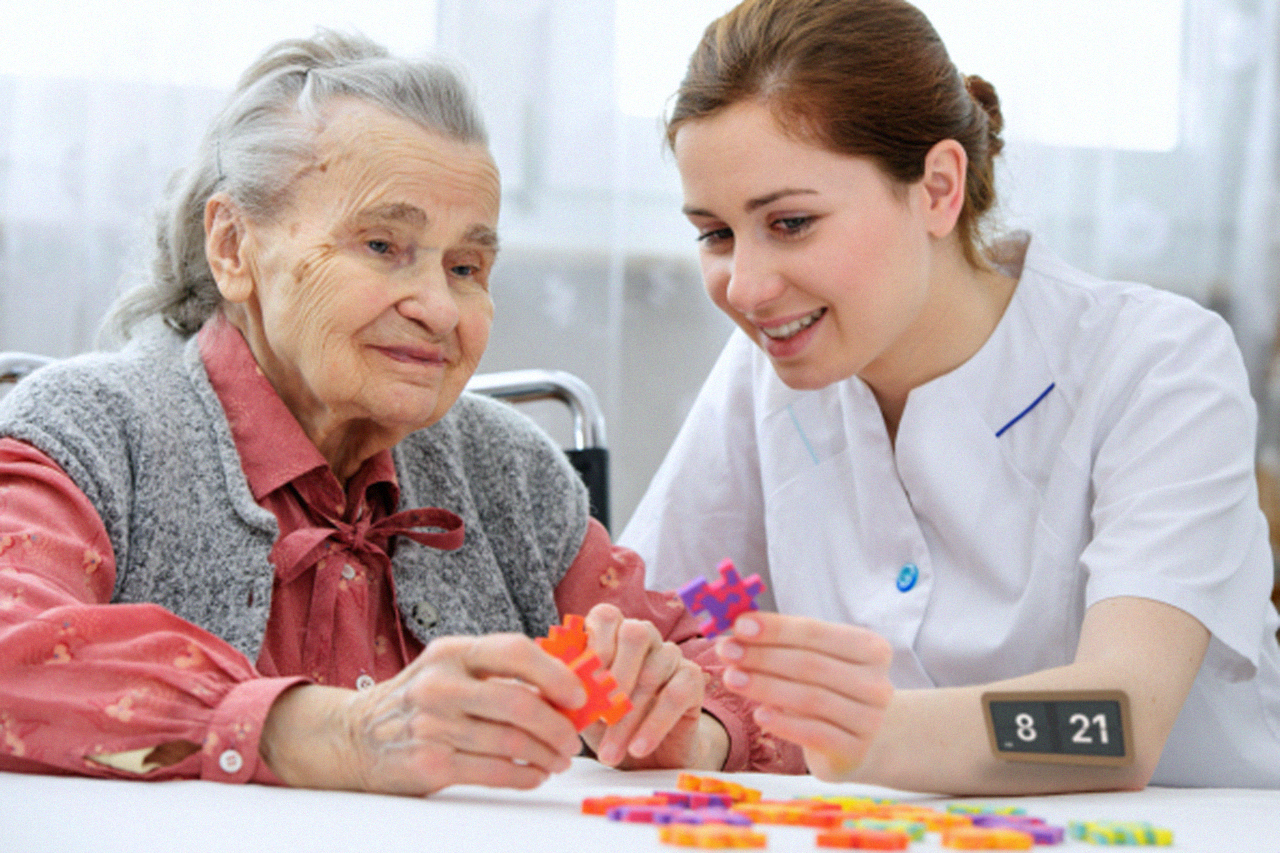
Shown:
8.21
